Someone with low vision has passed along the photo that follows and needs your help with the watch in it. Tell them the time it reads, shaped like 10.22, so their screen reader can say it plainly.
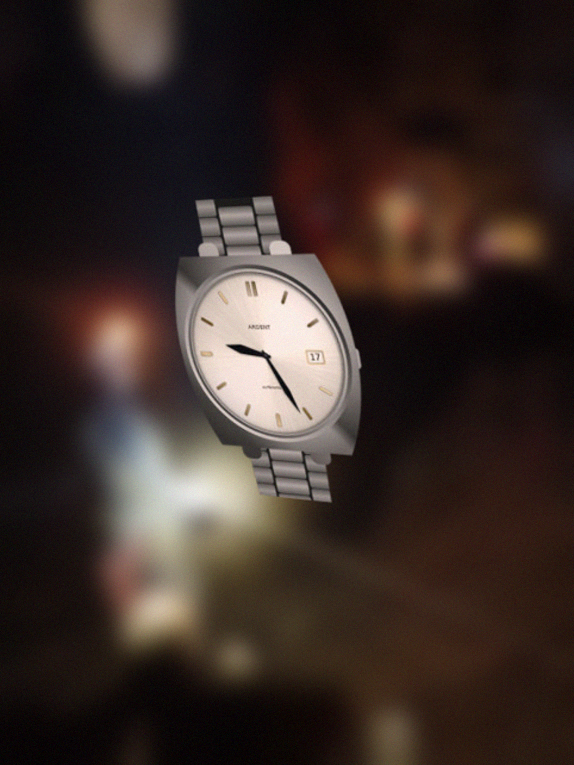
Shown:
9.26
